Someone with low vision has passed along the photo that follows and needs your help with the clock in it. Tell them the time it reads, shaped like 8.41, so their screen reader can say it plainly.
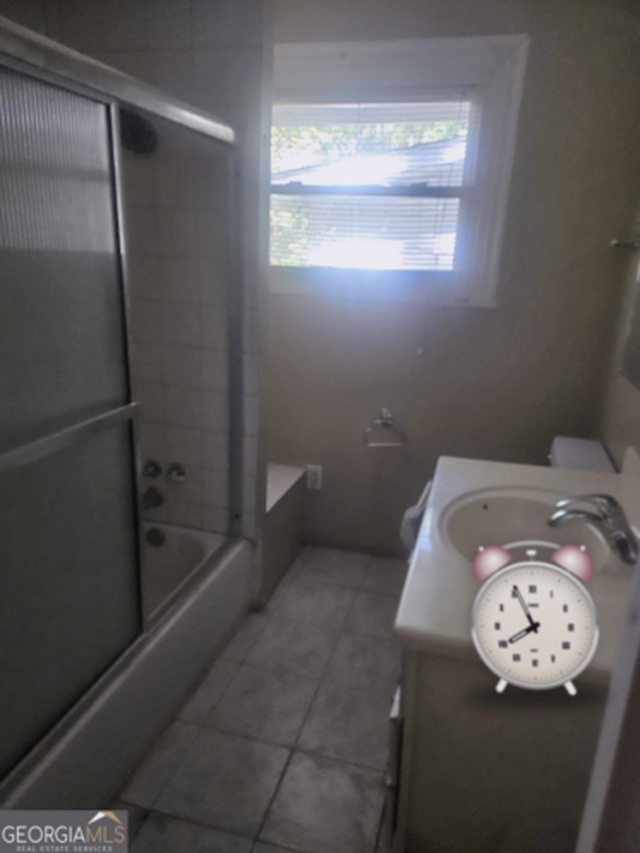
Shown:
7.56
